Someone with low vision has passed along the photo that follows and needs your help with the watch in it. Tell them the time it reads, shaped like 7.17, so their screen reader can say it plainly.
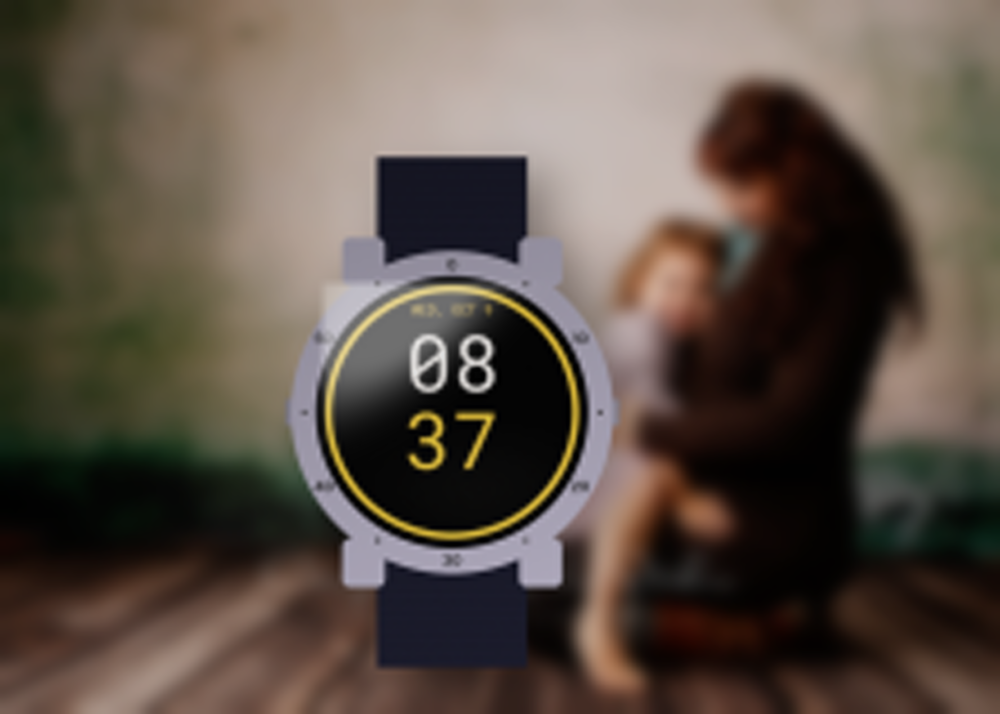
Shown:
8.37
